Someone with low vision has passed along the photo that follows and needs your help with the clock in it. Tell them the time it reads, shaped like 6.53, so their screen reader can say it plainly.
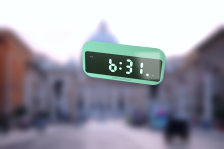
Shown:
6.31
